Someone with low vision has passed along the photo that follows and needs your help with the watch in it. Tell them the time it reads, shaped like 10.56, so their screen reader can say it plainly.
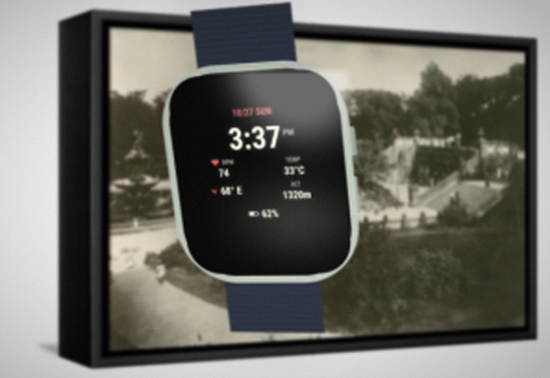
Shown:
3.37
